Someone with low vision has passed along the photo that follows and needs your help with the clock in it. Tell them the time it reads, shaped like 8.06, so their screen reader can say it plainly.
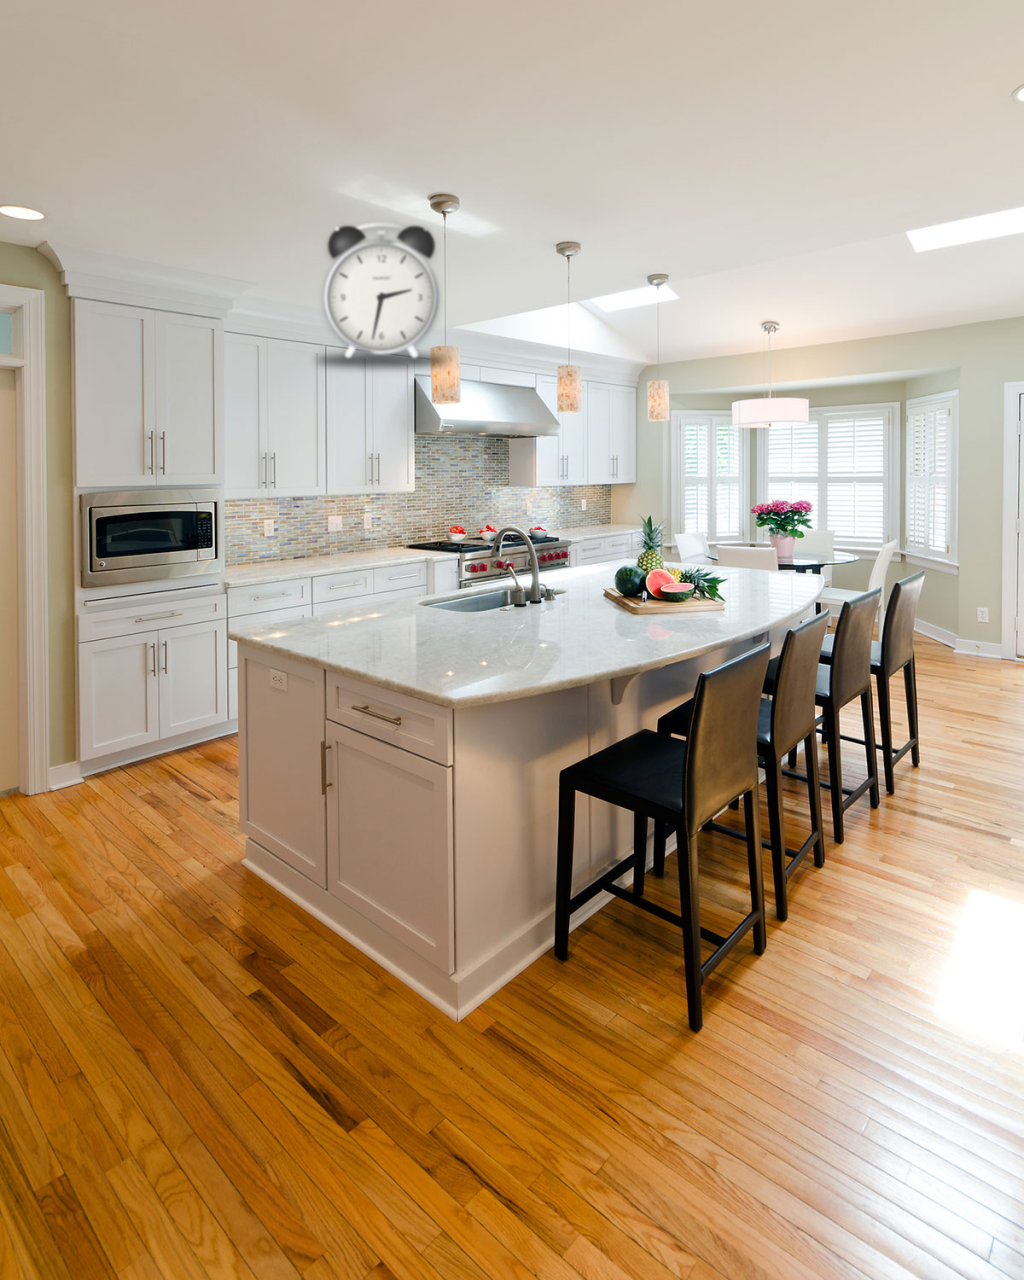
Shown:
2.32
